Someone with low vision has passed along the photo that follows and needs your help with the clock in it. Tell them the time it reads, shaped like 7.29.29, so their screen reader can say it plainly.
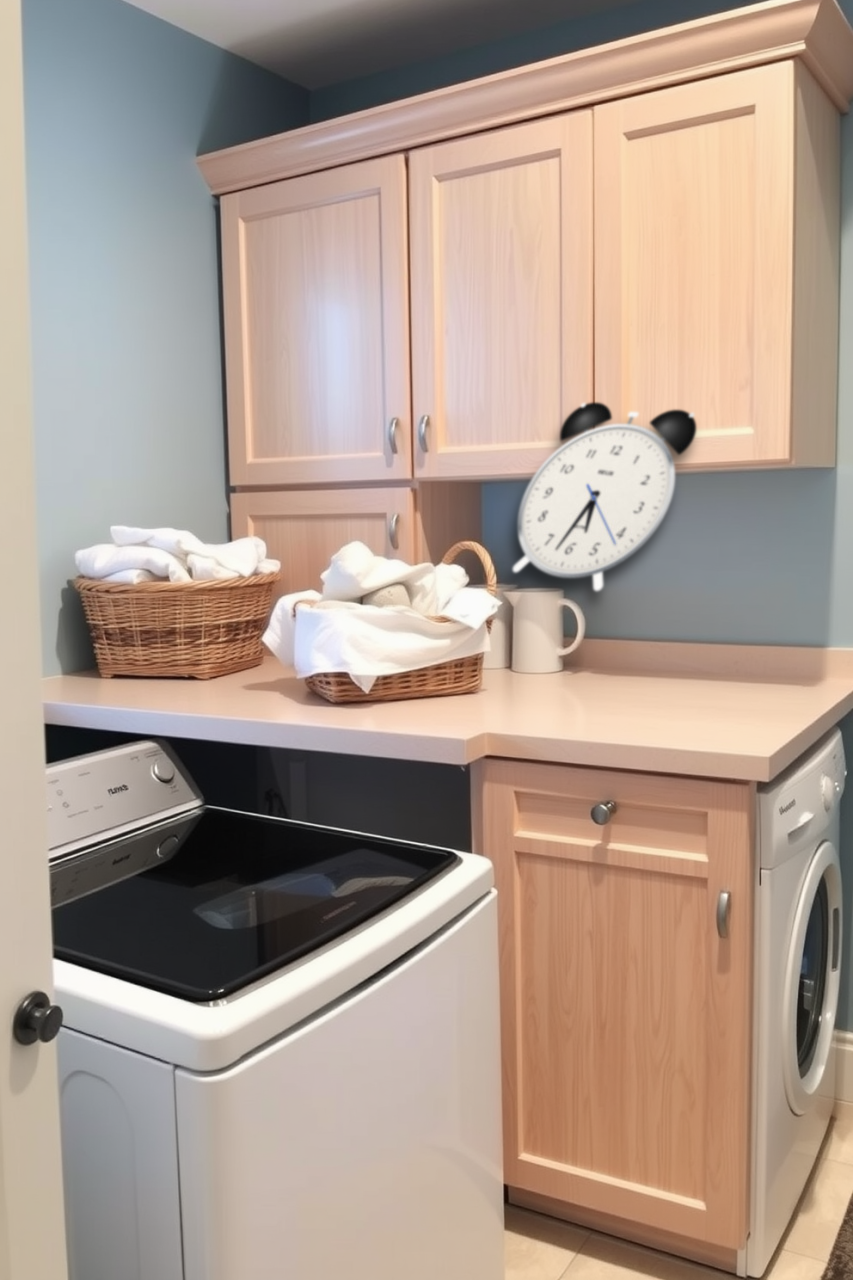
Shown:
5.32.22
